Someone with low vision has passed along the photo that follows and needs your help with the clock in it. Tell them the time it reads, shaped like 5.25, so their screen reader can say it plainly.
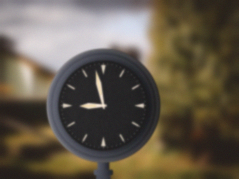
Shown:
8.58
